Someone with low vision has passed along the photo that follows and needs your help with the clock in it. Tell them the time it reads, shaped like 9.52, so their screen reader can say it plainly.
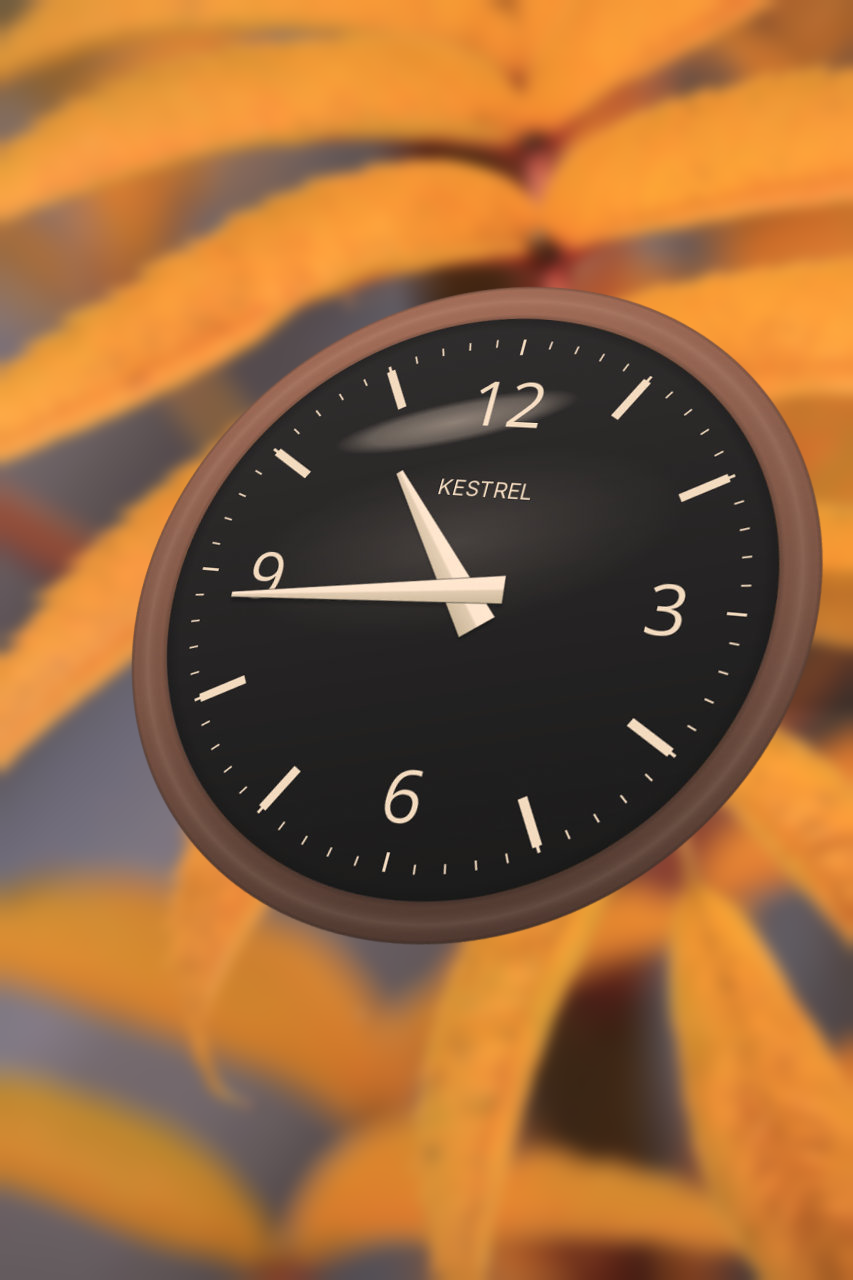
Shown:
10.44
